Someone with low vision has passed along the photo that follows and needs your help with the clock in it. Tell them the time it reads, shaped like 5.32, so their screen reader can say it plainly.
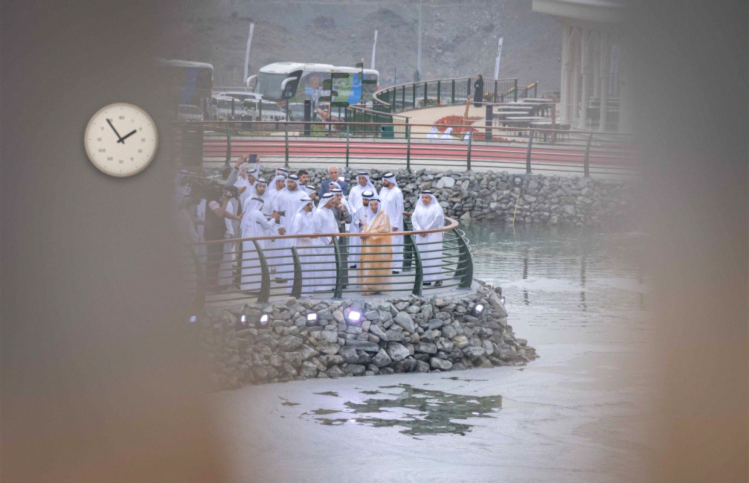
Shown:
1.54
